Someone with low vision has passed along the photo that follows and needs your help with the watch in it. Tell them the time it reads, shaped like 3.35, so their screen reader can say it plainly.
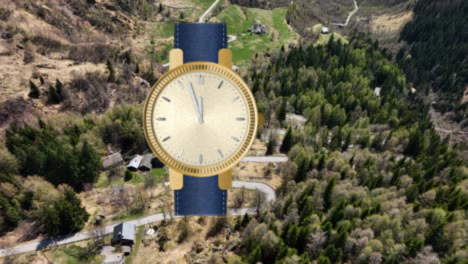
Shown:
11.57
